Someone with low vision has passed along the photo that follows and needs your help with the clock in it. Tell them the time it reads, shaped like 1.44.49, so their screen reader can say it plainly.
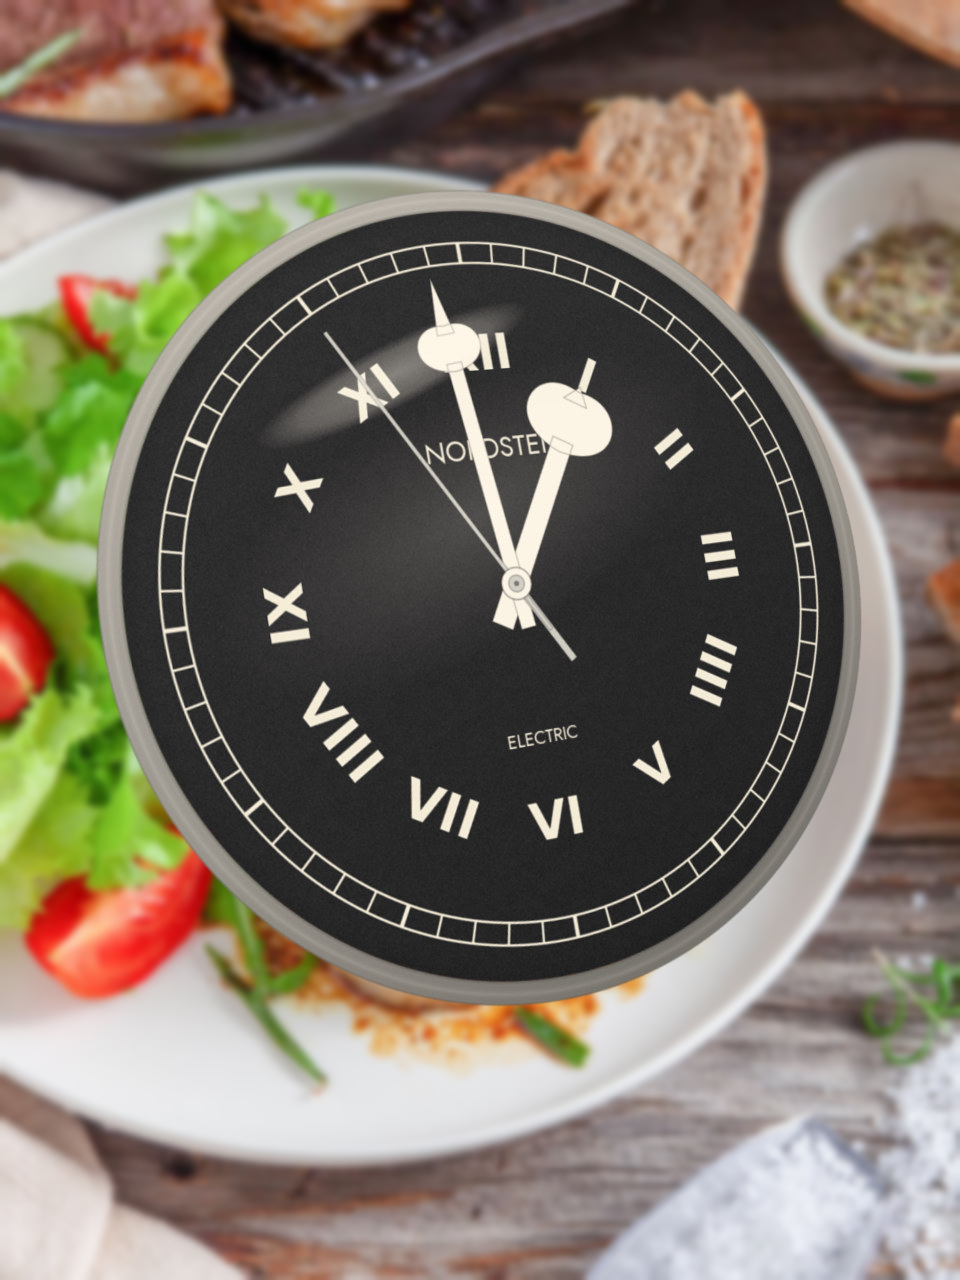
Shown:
12.58.55
